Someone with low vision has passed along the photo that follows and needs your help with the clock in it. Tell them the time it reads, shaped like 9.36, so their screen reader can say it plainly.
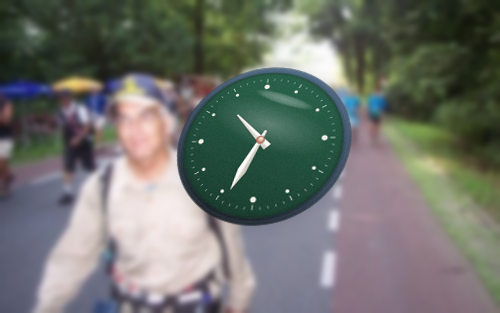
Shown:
10.34
